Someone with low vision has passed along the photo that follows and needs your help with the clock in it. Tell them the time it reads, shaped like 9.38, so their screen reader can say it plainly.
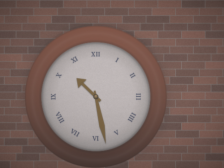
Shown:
10.28
